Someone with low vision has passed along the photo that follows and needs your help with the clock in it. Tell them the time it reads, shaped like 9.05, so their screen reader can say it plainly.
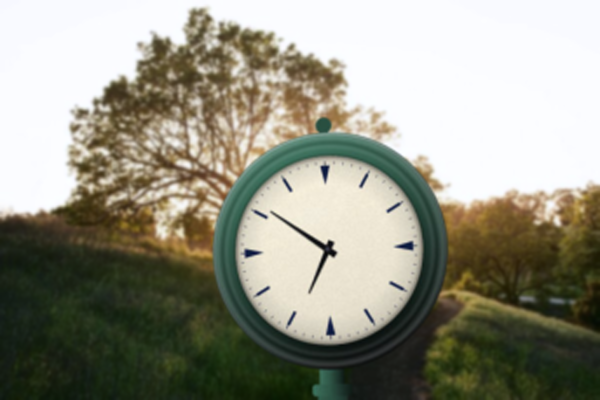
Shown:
6.51
